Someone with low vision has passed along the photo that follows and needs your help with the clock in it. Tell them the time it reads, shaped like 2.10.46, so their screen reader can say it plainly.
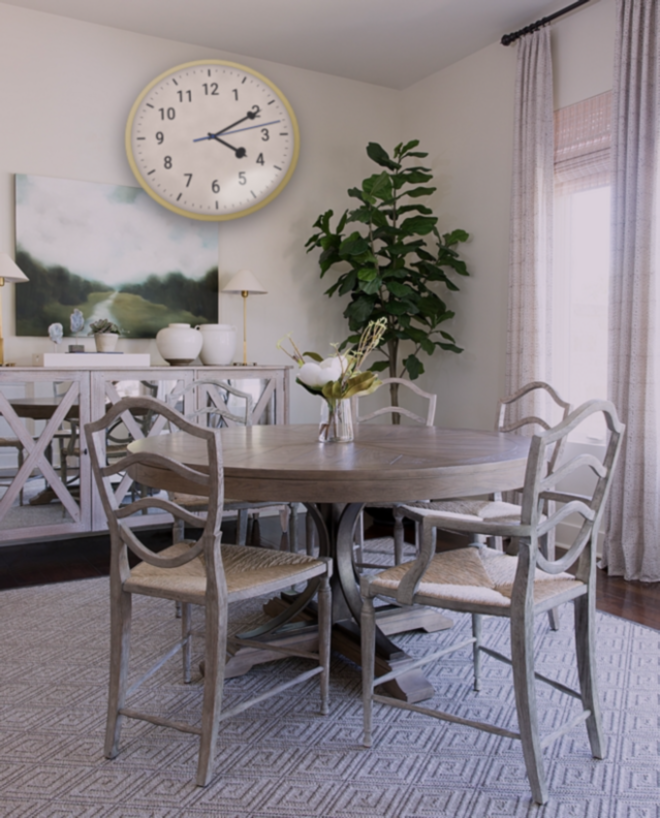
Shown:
4.10.13
